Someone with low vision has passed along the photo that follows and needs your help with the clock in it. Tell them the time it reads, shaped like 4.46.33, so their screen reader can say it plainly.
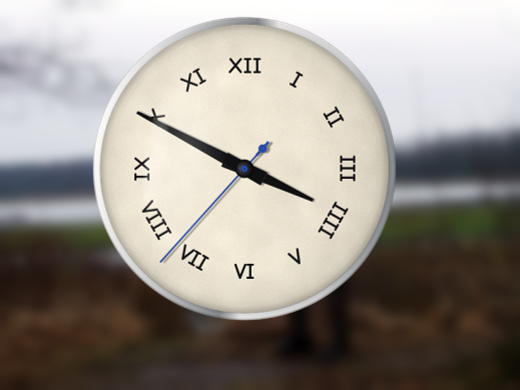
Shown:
3.49.37
